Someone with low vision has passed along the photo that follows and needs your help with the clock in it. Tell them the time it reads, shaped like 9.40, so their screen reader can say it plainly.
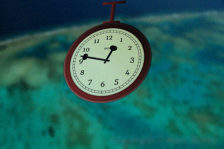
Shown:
12.47
